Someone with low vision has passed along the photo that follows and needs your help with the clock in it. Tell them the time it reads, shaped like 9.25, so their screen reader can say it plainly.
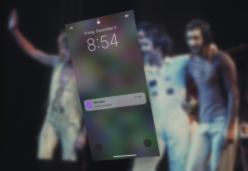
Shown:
8.54
